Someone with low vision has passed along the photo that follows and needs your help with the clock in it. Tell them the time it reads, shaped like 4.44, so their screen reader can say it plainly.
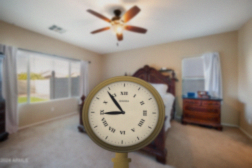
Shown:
8.54
